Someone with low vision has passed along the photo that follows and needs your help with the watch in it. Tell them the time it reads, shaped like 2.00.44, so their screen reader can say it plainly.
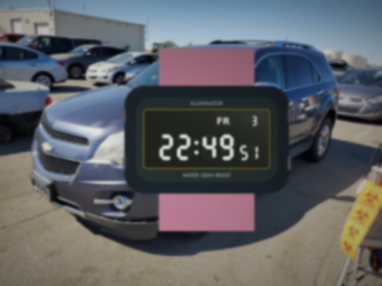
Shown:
22.49.51
